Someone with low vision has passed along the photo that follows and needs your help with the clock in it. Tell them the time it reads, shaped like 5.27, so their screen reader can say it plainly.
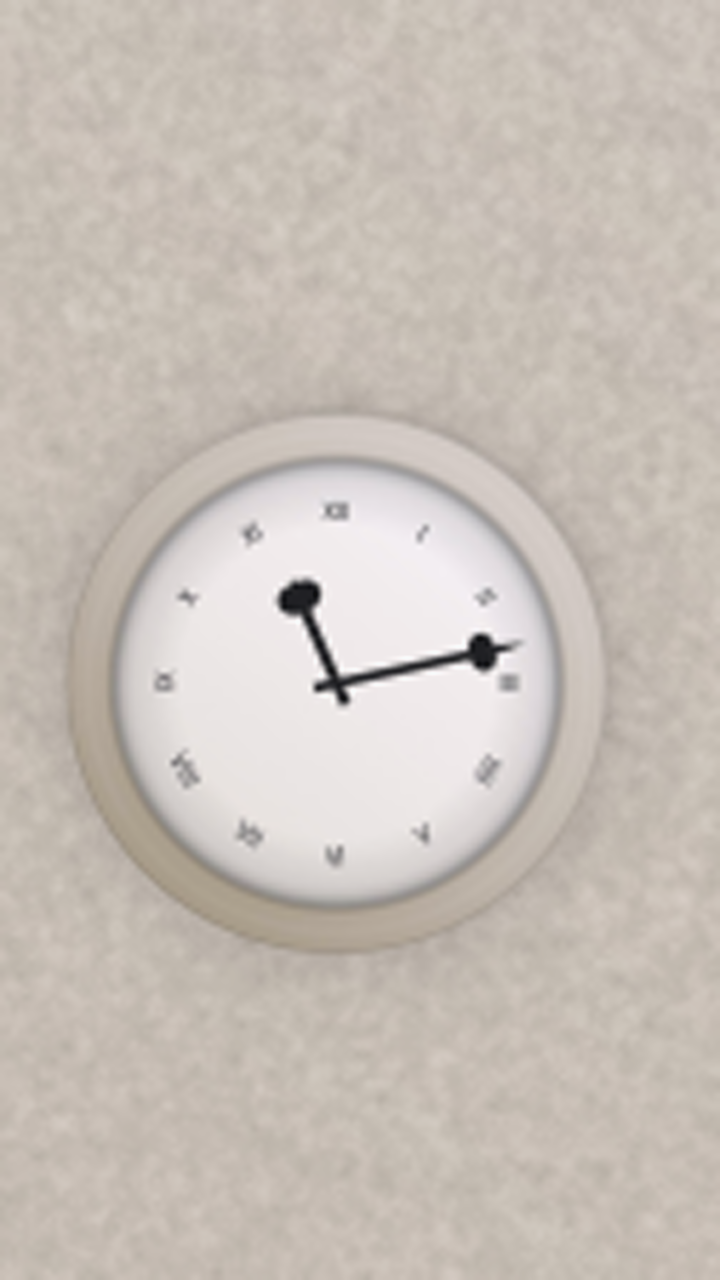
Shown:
11.13
